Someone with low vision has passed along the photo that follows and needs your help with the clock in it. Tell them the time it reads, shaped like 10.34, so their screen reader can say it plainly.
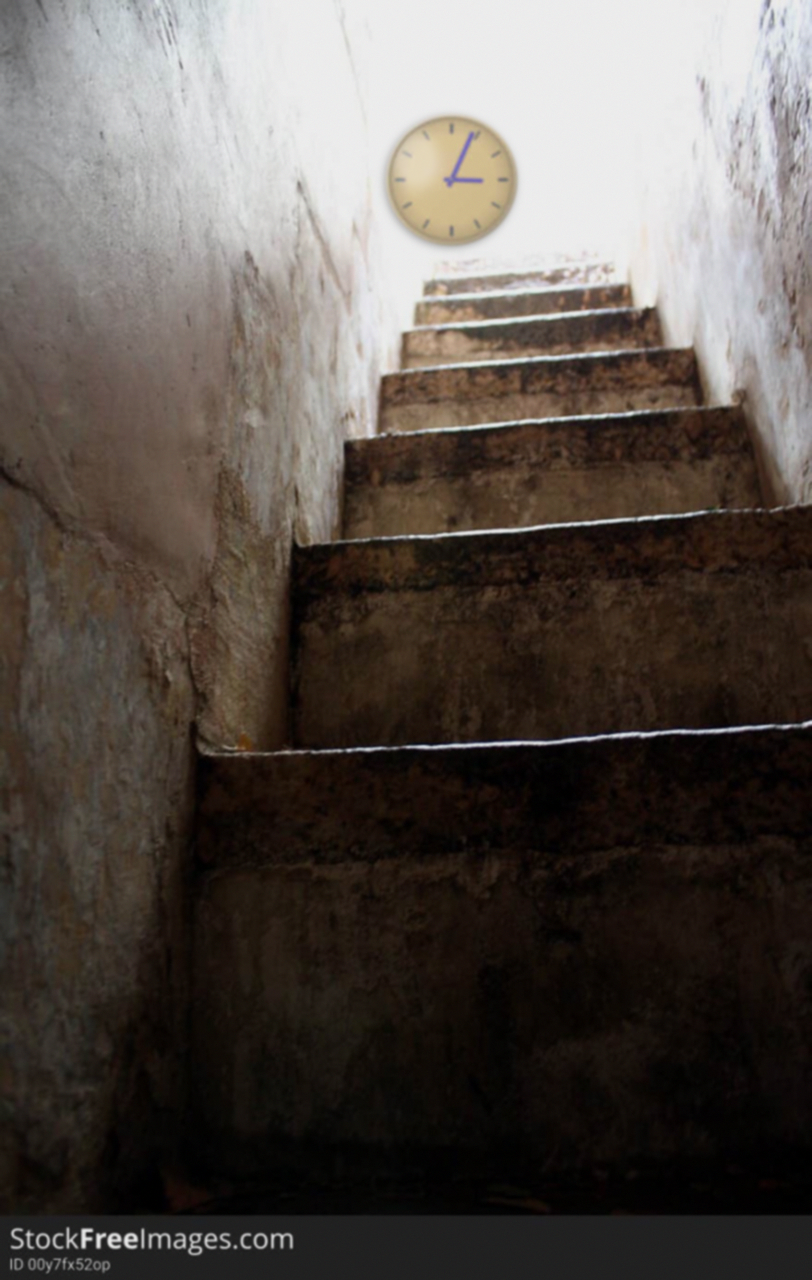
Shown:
3.04
